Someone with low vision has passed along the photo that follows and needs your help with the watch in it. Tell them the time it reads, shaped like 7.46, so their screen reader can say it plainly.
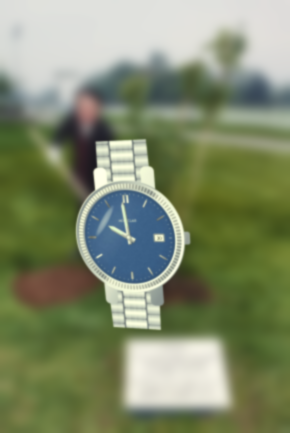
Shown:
9.59
